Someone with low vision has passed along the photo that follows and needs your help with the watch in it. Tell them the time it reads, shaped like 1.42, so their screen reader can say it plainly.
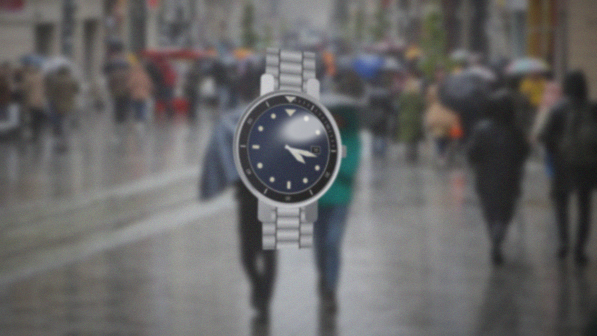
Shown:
4.17
